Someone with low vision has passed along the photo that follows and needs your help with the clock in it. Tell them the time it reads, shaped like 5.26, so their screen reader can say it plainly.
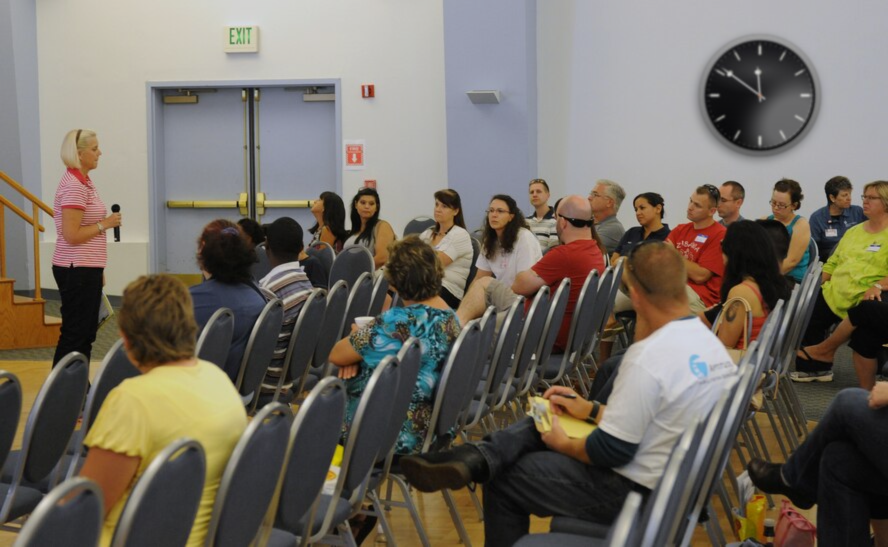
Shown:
11.51
